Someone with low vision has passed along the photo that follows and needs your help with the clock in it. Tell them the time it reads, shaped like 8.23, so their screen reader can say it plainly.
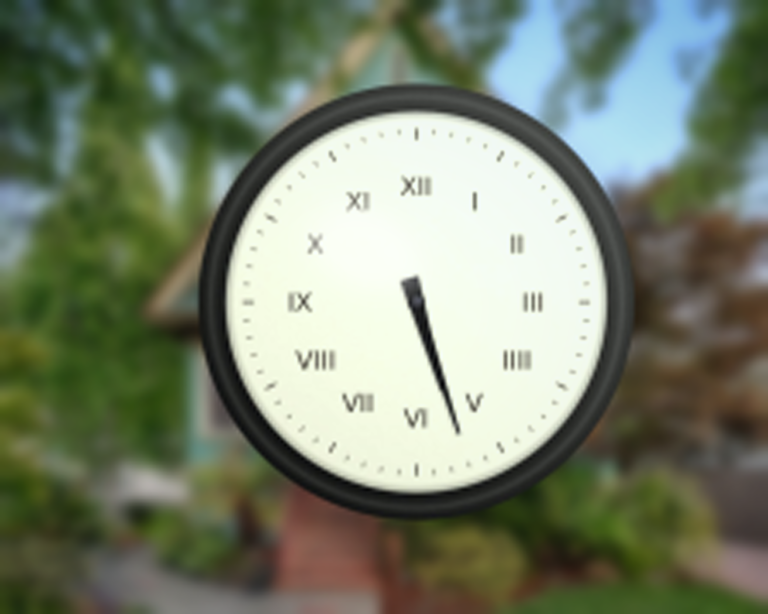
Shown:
5.27
